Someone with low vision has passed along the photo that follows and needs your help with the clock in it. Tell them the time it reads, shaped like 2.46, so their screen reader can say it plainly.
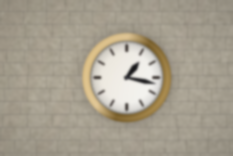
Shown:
1.17
